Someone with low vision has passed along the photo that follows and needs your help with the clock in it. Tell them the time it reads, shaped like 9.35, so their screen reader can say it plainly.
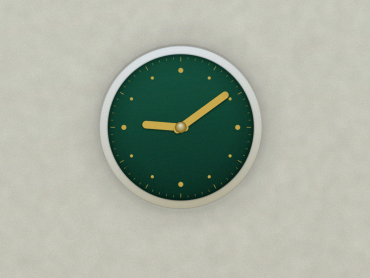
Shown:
9.09
